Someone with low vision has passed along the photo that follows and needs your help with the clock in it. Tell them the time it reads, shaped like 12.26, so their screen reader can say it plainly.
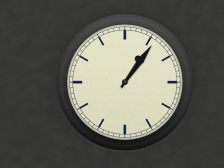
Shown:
1.06
